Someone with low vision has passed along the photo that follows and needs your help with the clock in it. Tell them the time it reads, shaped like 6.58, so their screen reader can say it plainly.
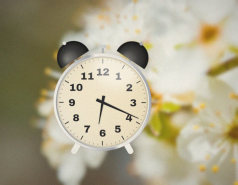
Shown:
6.19
